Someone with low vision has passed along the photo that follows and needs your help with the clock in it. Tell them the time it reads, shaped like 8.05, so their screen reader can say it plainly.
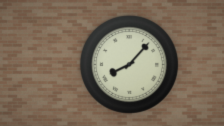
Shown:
8.07
